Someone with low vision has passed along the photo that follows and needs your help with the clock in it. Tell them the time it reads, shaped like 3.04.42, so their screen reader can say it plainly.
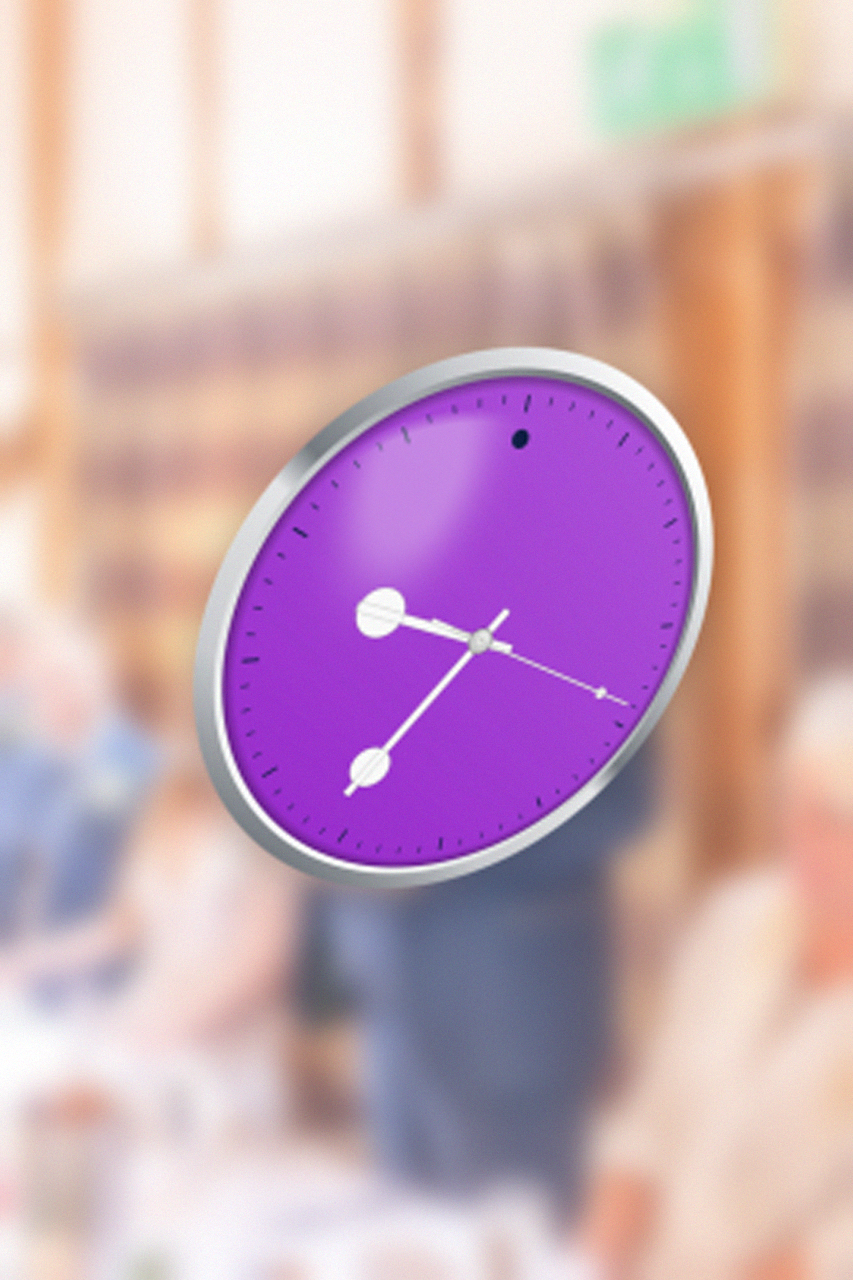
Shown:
9.36.19
